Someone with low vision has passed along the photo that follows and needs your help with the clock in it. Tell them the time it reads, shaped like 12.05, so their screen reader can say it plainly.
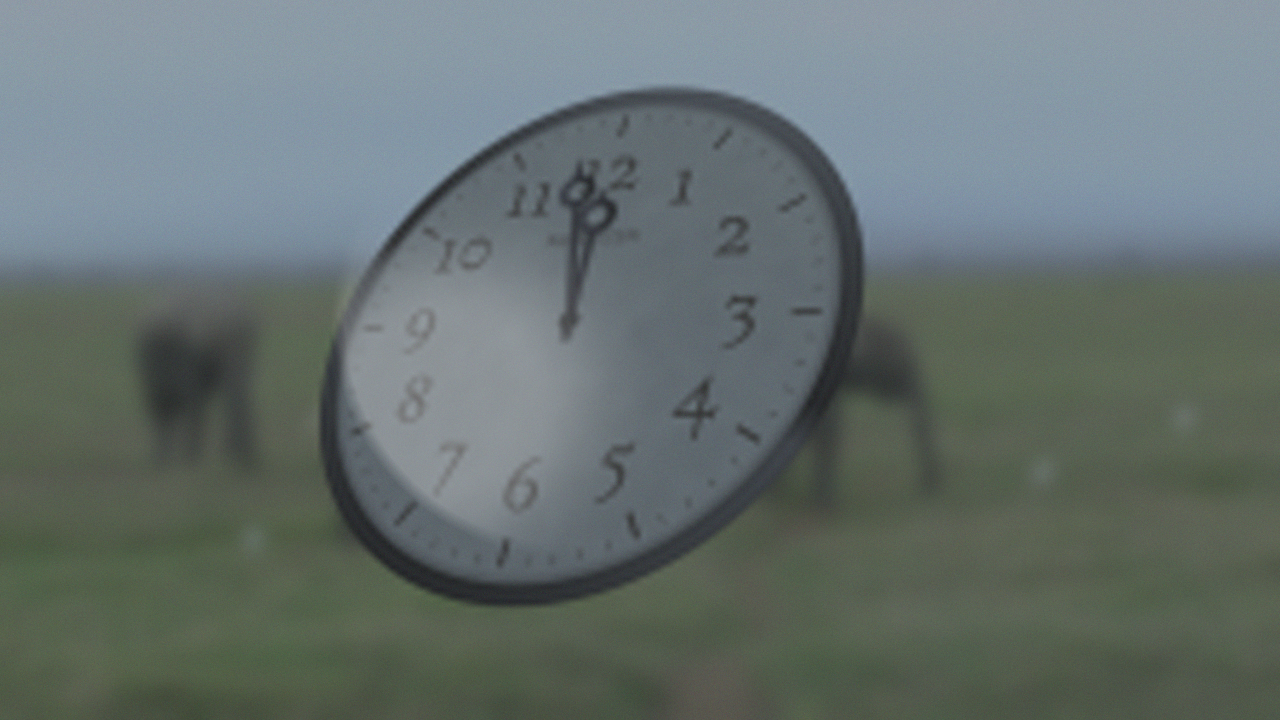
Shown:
11.58
